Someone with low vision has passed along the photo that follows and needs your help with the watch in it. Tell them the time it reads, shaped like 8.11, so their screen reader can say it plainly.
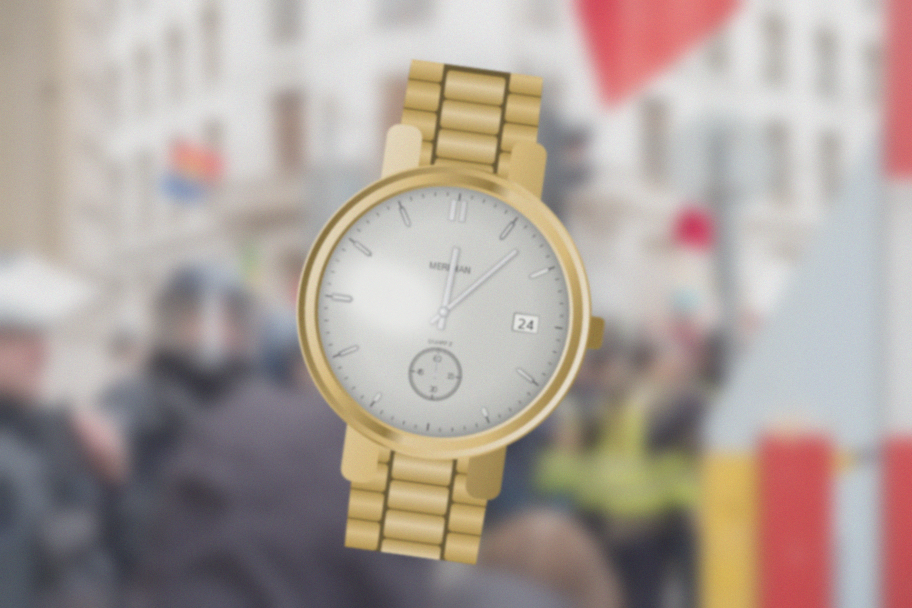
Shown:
12.07
